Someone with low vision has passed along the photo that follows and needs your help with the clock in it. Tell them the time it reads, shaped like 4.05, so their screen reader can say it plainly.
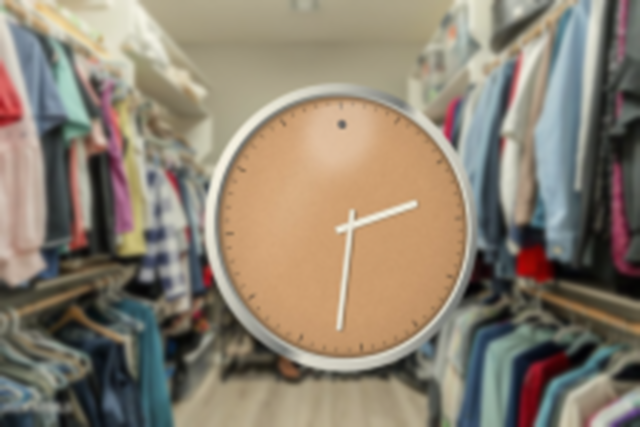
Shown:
2.32
